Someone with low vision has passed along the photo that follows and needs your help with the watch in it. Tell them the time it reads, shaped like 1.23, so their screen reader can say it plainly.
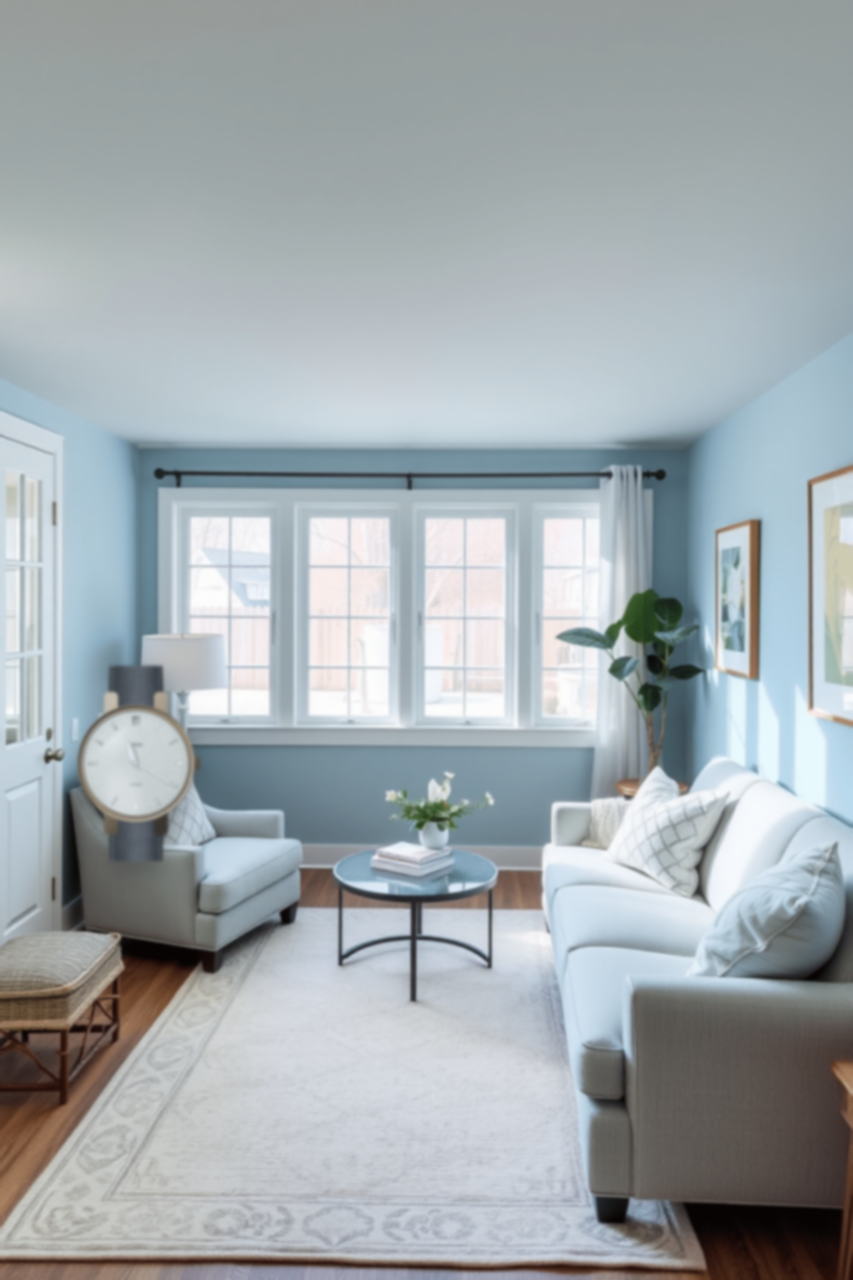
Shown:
11.20
